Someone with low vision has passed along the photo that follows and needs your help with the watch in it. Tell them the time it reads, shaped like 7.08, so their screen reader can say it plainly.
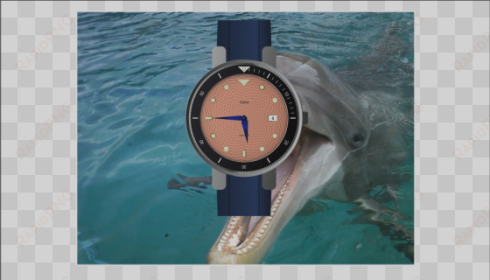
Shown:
5.45
